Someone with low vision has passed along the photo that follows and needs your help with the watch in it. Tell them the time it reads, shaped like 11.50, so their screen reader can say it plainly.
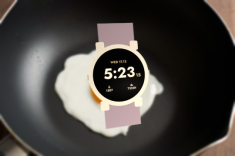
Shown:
5.23
